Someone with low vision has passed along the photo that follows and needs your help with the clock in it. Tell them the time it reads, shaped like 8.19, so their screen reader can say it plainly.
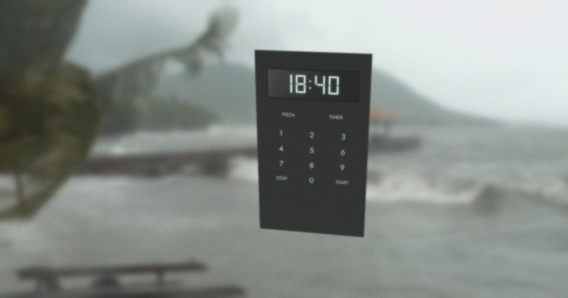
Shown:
18.40
